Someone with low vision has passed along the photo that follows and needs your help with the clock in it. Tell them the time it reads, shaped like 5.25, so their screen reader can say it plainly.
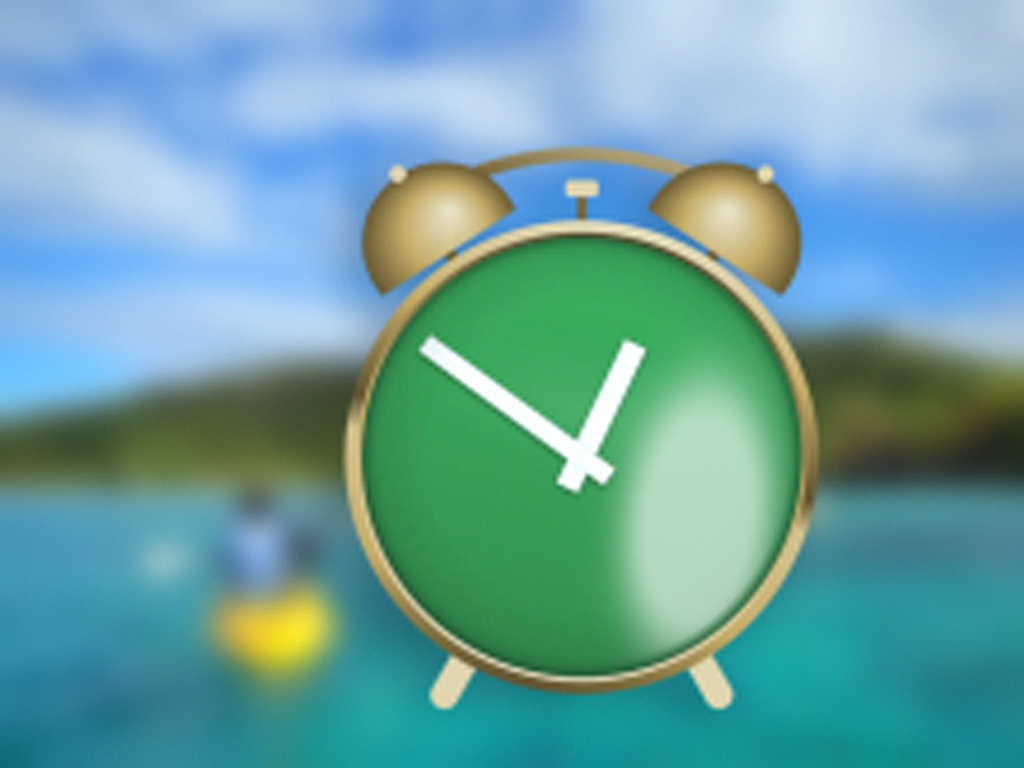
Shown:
12.51
